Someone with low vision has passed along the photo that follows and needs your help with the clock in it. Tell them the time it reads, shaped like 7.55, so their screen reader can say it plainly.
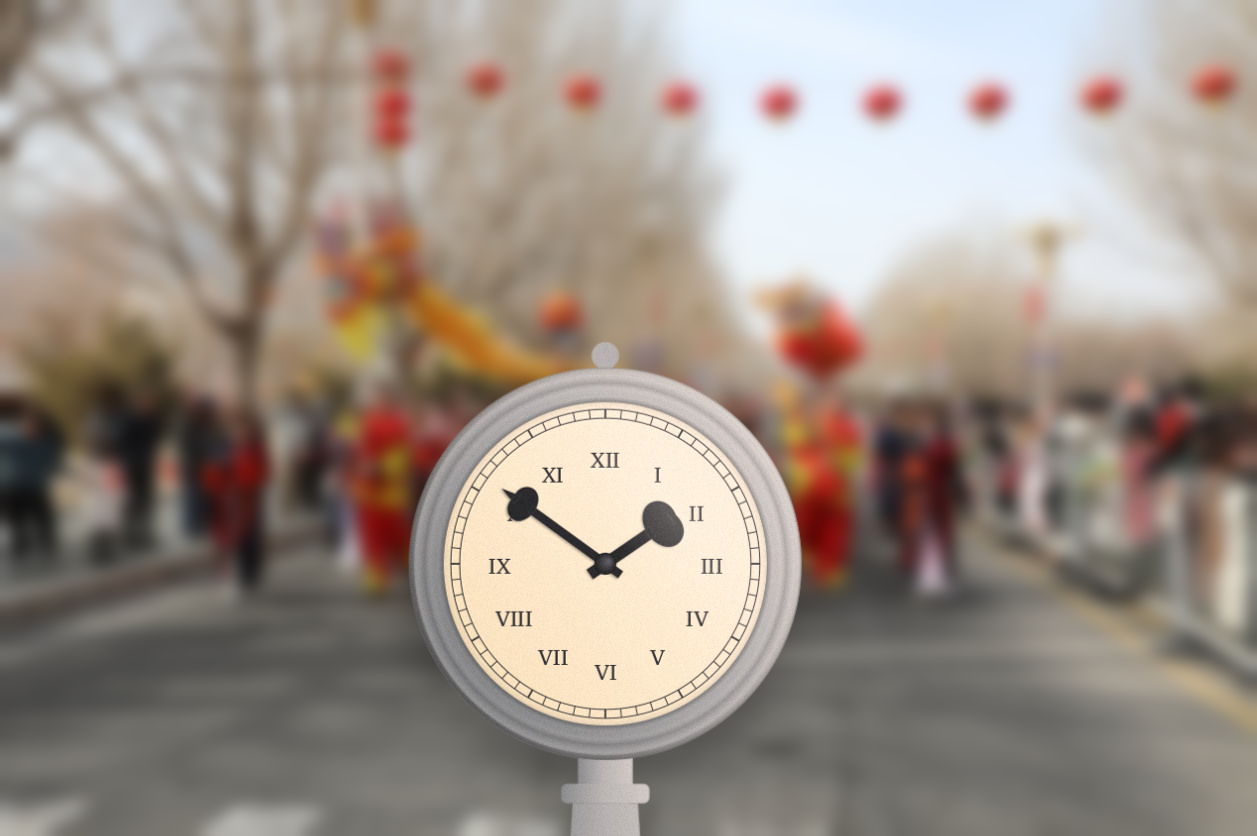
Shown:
1.51
